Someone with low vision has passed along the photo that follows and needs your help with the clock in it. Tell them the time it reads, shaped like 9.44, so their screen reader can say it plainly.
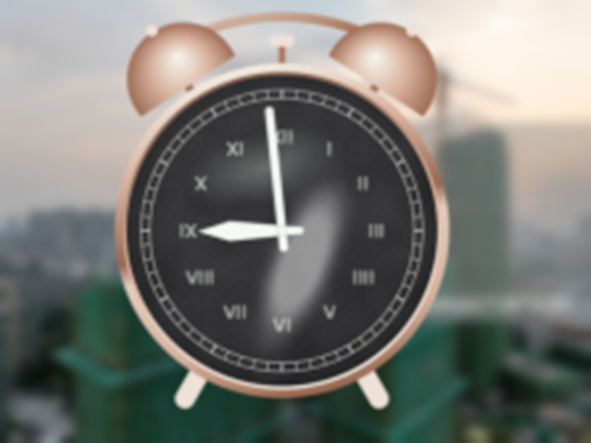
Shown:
8.59
